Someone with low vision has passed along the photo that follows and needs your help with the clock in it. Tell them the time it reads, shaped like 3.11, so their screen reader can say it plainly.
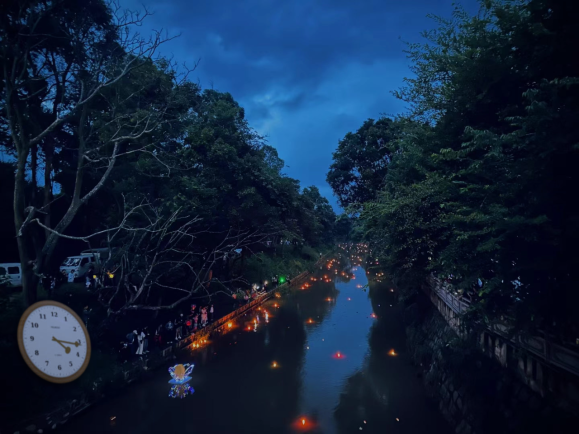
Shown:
4.16
